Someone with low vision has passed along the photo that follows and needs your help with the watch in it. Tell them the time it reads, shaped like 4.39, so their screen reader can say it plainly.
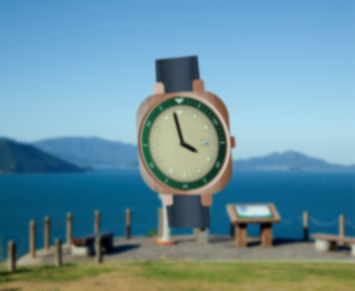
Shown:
3.58
